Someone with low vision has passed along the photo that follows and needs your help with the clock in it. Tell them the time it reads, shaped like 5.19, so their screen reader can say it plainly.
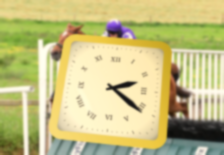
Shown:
2.21
